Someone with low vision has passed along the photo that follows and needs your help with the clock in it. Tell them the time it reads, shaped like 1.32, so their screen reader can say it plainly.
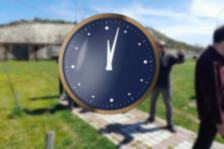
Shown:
12.03
